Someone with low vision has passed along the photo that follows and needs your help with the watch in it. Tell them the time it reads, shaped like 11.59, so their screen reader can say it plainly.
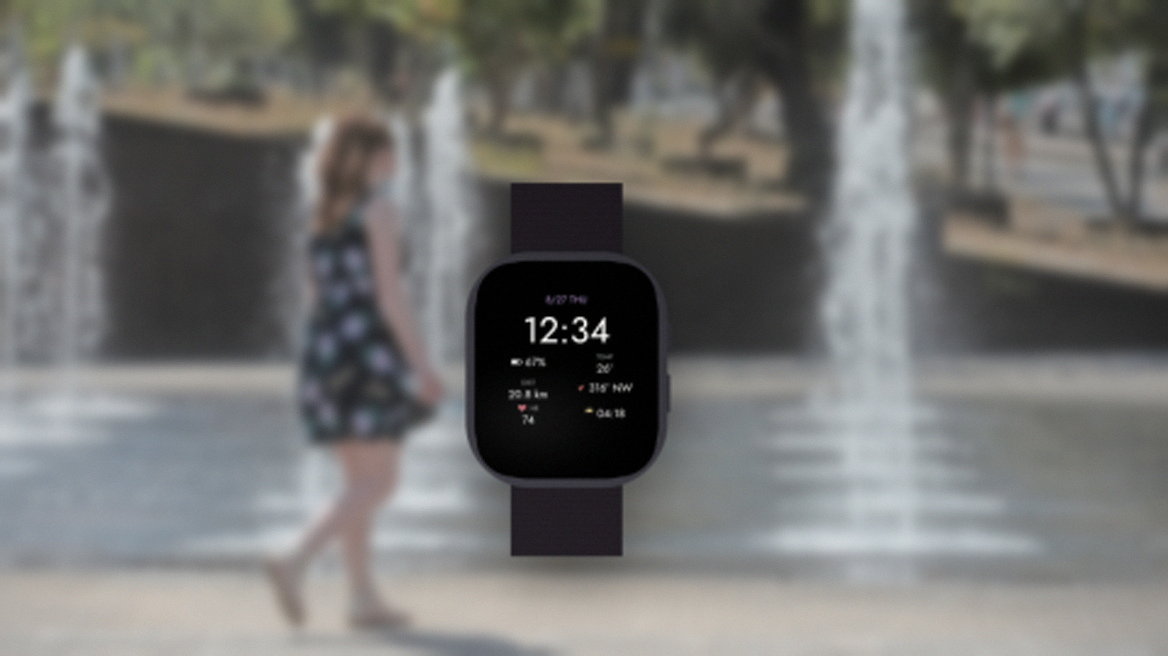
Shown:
12.34
